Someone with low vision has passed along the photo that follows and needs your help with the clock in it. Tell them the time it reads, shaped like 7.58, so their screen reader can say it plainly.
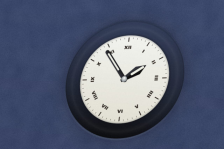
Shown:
1.54
